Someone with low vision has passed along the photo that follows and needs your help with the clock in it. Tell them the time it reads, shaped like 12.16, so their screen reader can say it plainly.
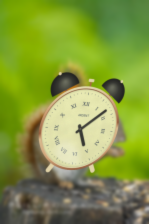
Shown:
5.08
